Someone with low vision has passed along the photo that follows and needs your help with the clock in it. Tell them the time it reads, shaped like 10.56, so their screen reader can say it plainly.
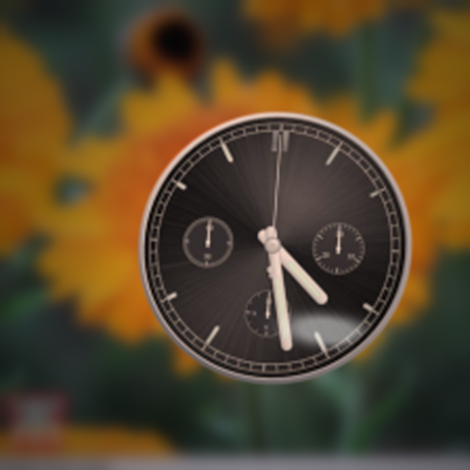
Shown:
4.28
